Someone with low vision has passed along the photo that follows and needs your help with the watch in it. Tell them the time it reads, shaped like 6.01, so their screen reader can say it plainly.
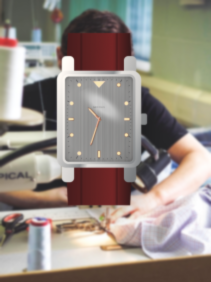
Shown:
10.33
